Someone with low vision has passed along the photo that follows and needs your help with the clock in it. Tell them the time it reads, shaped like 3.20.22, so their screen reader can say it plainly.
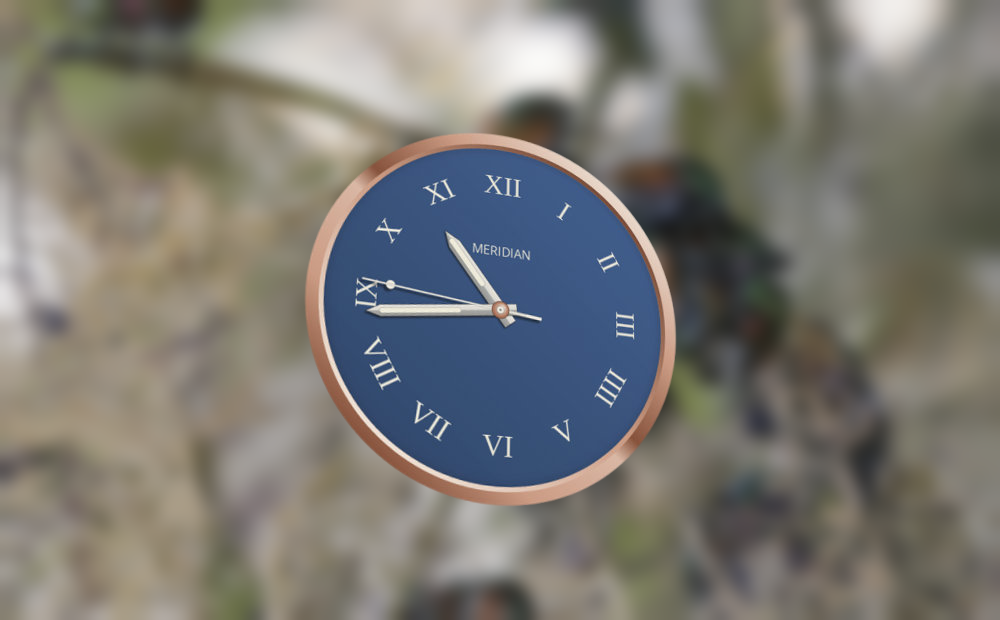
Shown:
10.43.46
